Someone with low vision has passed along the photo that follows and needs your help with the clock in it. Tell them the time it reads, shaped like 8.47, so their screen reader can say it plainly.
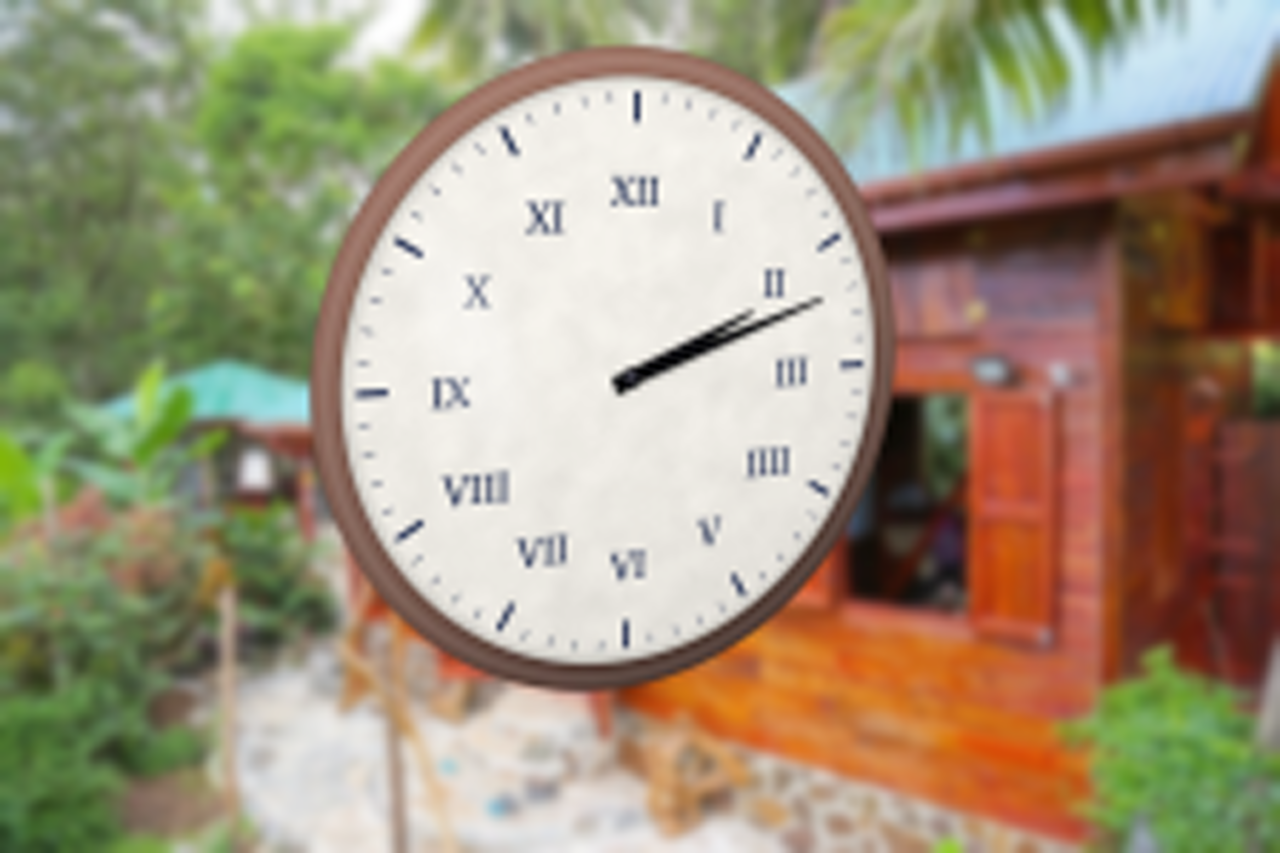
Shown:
2.12
